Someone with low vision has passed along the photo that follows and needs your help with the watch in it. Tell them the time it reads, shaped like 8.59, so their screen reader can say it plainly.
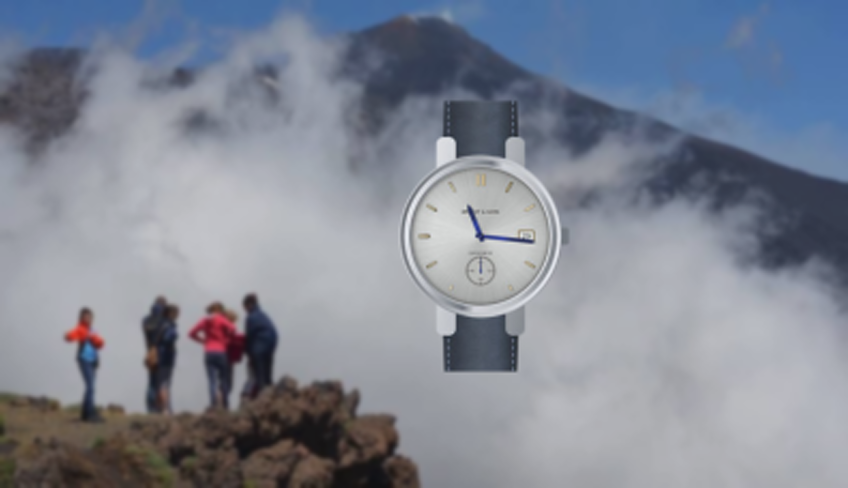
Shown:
11.16
